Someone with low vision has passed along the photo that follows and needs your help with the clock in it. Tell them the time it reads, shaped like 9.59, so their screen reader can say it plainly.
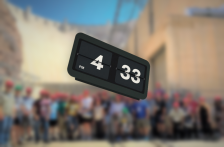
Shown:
4.33
